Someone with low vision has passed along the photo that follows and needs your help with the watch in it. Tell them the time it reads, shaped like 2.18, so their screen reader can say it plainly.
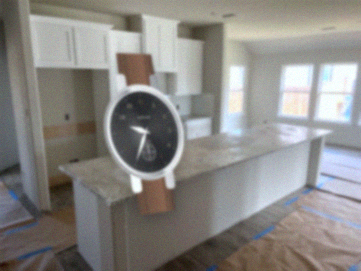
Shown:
9.35
